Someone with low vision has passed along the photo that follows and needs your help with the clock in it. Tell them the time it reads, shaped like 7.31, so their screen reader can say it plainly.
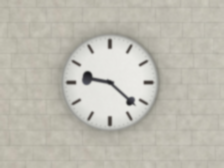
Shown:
9.22
